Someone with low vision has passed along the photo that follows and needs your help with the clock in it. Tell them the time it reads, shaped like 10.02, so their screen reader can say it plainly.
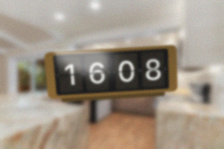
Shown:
16.08
